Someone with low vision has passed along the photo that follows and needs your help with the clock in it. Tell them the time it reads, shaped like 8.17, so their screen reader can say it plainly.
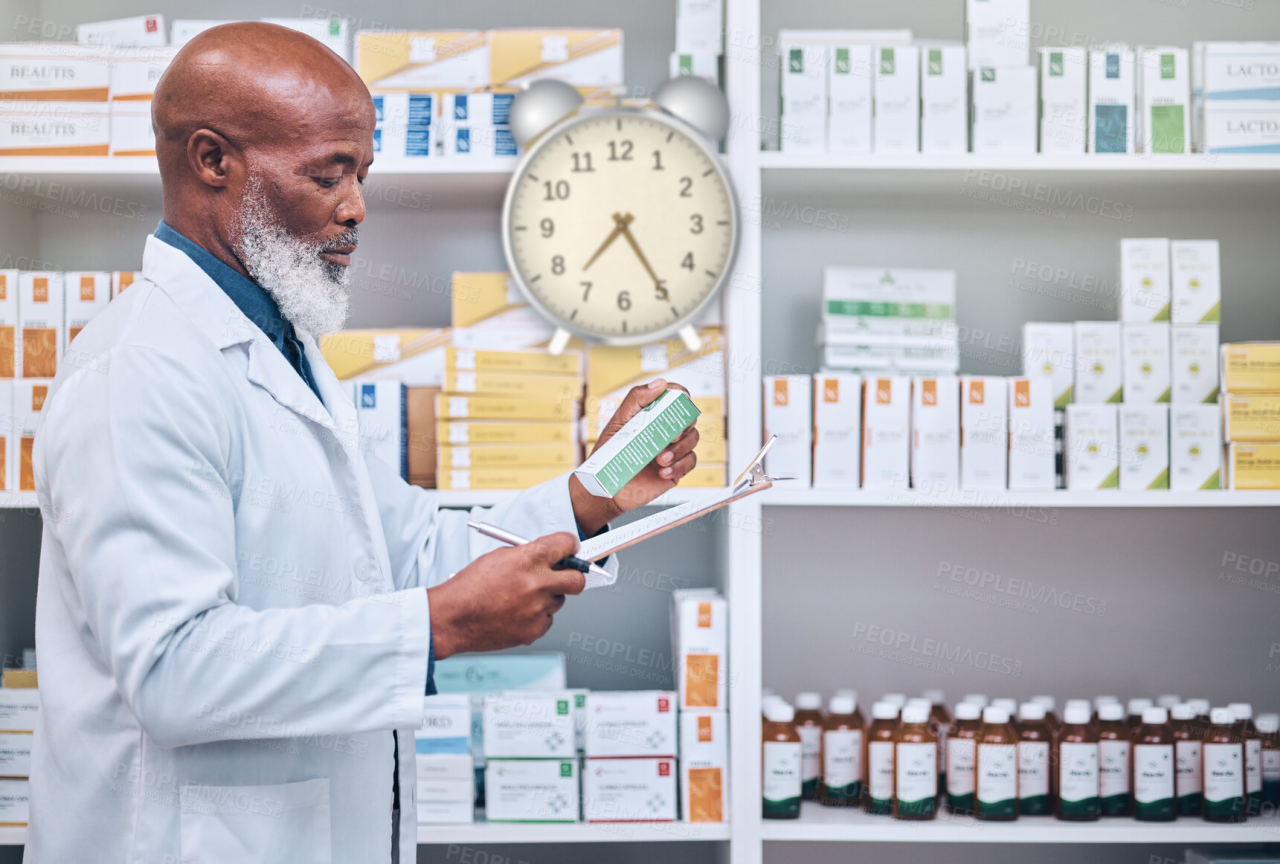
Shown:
7.25
